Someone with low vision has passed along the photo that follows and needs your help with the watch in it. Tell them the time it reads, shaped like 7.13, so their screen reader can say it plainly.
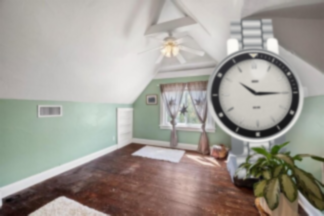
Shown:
10.15
